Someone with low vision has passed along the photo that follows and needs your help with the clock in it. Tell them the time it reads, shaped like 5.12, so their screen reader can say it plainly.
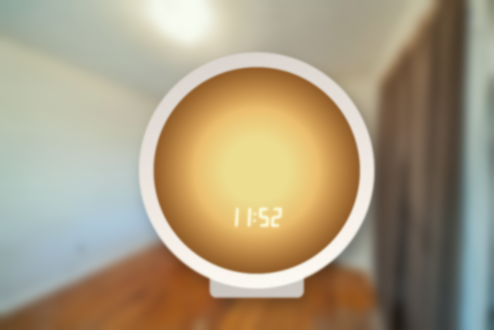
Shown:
11.52
